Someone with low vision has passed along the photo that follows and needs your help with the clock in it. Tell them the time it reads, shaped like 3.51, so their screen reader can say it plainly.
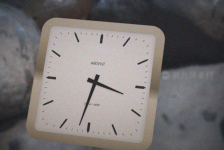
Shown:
3.32
